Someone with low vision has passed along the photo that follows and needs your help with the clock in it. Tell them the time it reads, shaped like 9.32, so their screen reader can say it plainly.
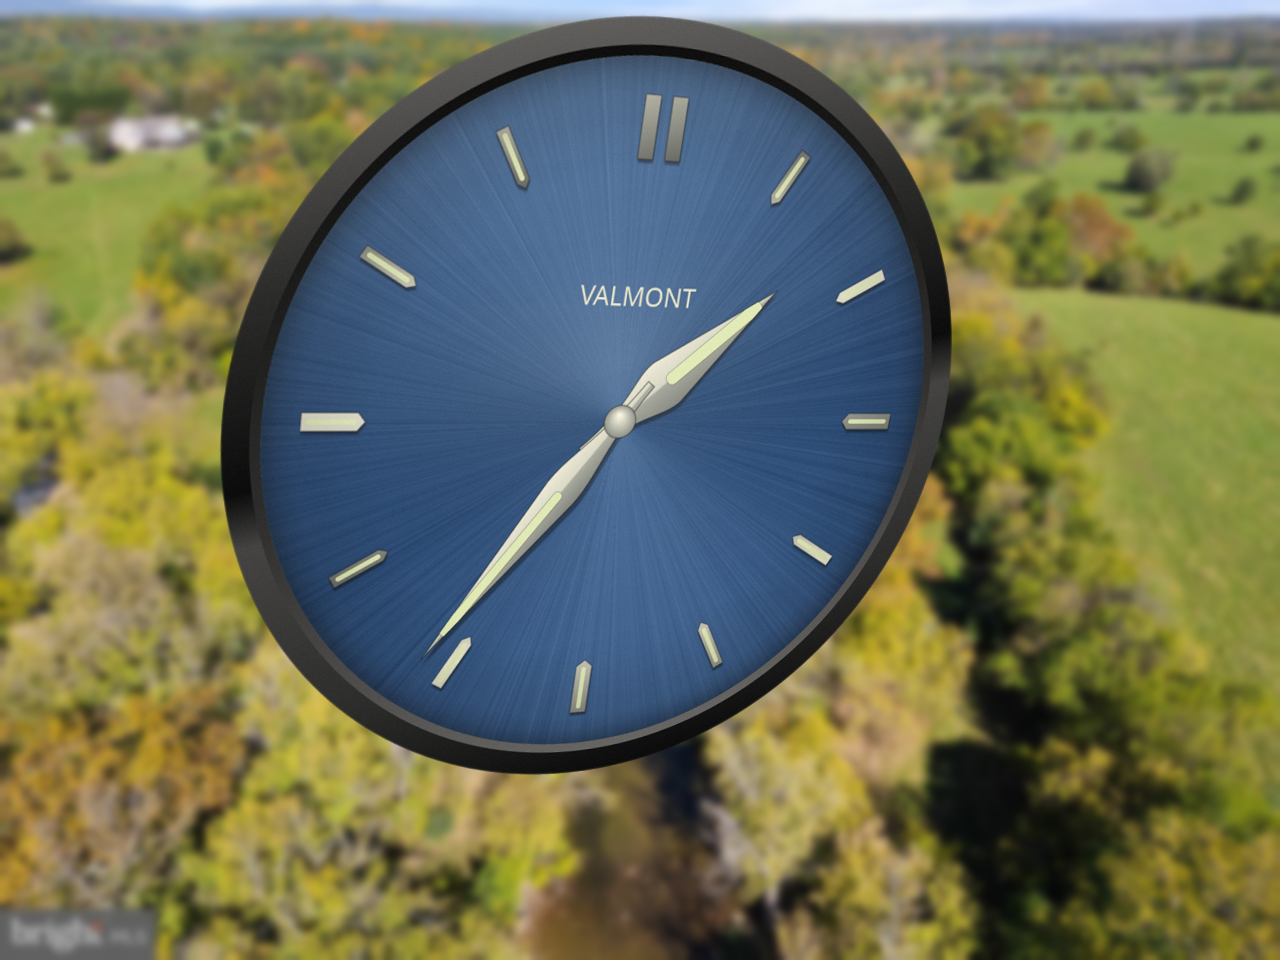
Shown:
1.36
